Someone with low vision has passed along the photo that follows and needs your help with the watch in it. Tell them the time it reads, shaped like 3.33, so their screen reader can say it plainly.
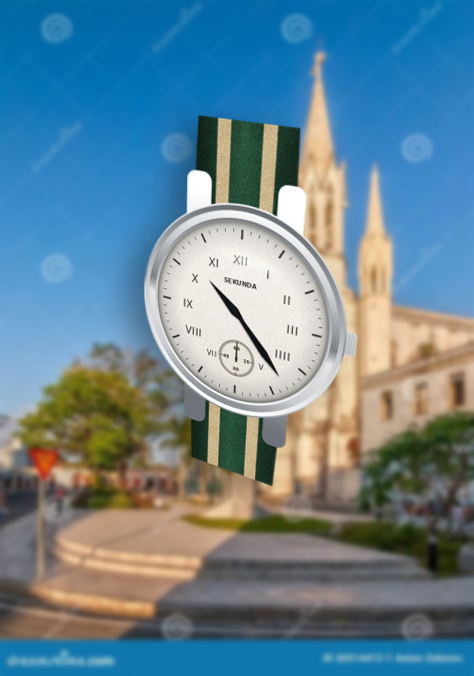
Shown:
10.23
